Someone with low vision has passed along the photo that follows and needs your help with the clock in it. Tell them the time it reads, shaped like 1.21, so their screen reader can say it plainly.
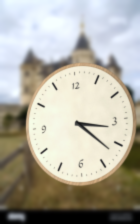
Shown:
3.22
